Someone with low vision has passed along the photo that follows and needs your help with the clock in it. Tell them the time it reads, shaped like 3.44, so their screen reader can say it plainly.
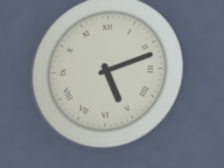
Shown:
5.12
